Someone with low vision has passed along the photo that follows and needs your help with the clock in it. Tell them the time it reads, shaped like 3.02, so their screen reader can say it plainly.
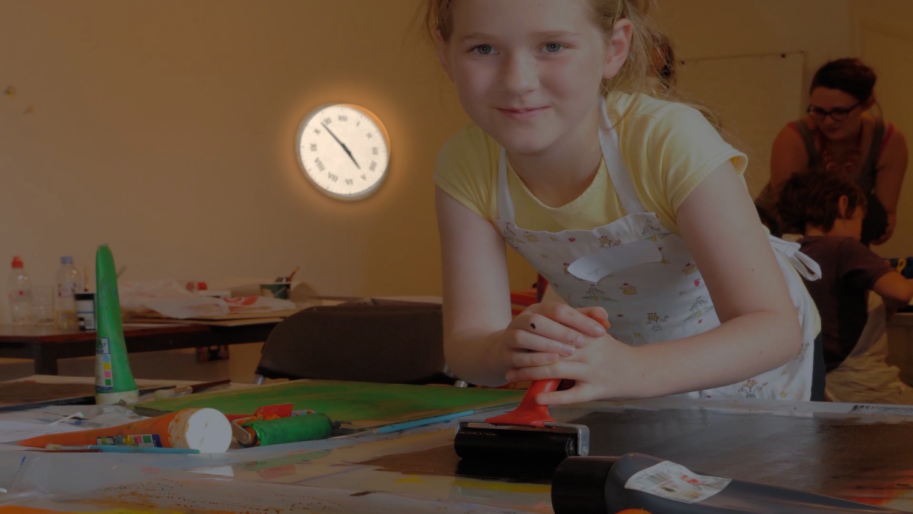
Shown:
4.53
